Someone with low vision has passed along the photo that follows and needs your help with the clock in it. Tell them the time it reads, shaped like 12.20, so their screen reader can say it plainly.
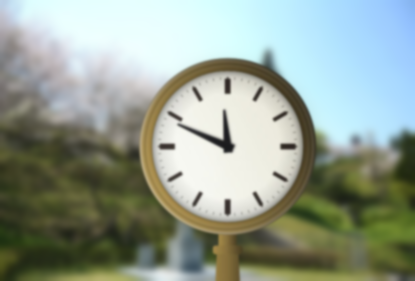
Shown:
11.49
